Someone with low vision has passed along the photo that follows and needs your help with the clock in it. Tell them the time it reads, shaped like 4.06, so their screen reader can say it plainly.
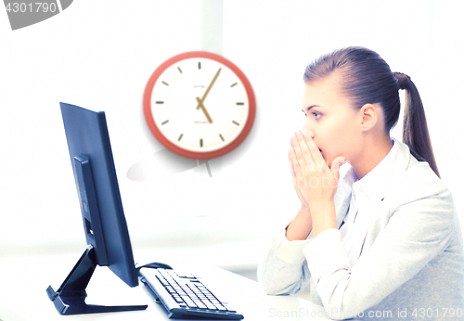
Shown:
5.05
